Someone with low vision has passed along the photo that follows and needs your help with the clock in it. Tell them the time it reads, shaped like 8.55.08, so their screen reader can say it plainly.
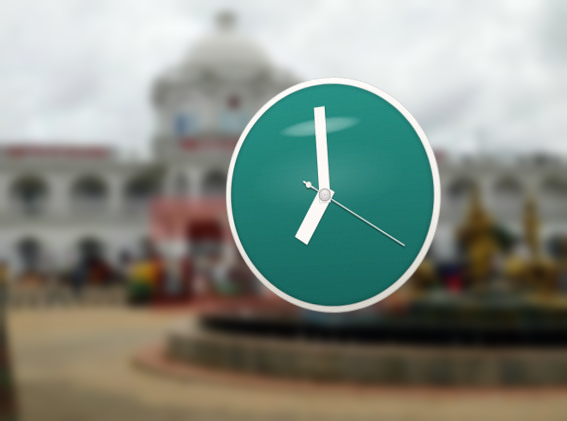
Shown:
6.59.20
